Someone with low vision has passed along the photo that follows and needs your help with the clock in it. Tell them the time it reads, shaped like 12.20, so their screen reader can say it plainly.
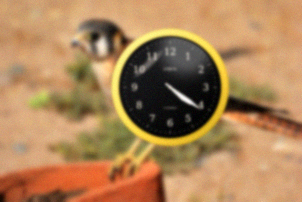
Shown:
4.21
